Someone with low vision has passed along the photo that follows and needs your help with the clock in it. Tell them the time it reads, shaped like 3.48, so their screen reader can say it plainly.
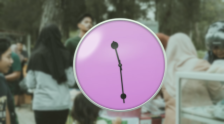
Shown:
11.29
